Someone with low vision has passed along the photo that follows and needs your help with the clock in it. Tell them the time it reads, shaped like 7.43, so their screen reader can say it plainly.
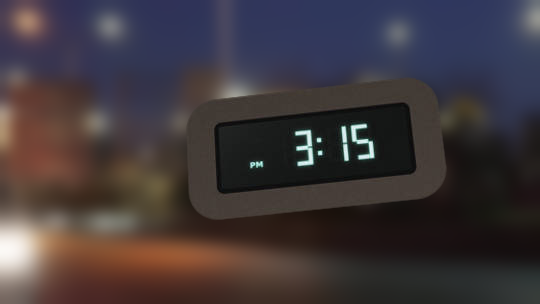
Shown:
3.15
